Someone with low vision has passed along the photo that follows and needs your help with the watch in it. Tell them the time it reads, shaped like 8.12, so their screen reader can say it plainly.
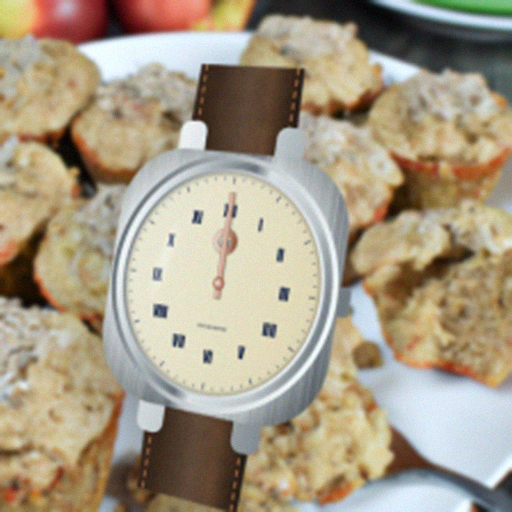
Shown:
12.00
